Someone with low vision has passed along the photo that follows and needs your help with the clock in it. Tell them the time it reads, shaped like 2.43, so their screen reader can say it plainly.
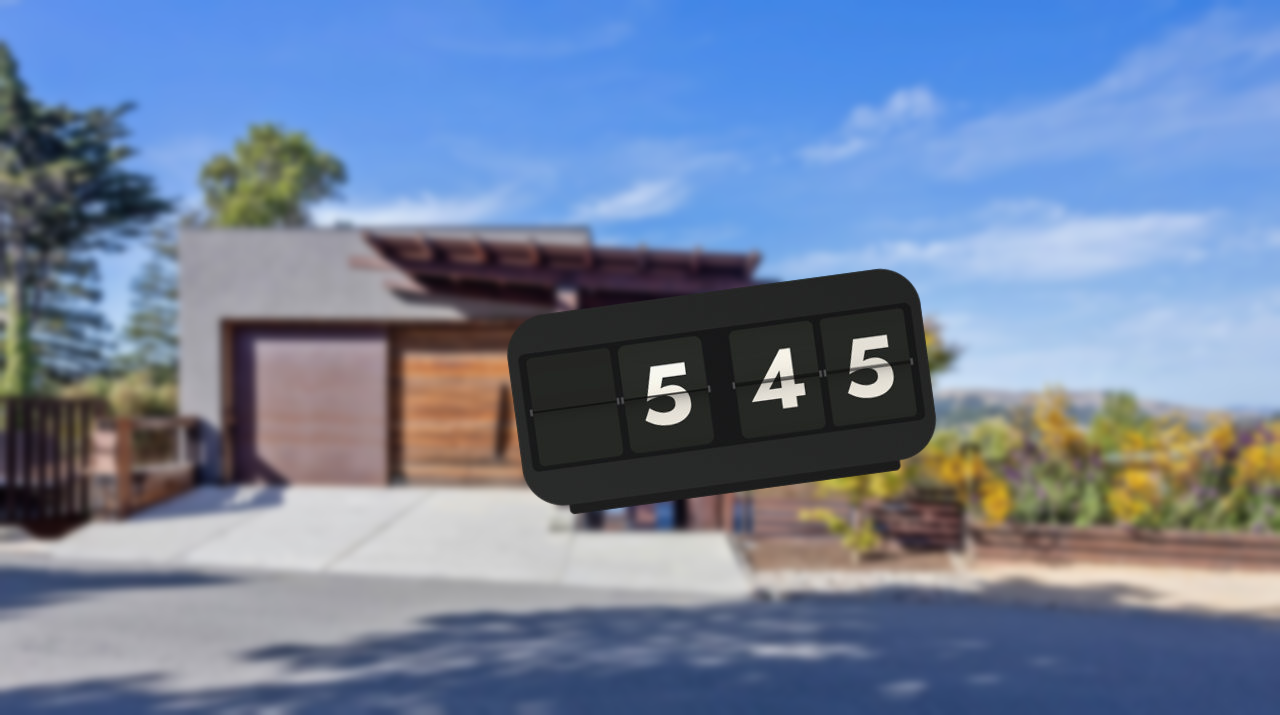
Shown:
5.45
